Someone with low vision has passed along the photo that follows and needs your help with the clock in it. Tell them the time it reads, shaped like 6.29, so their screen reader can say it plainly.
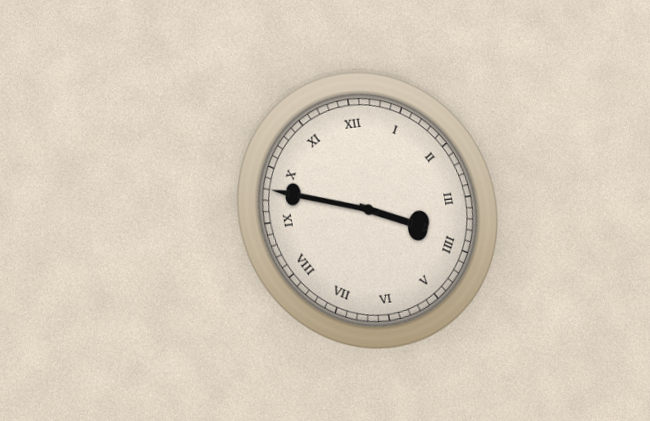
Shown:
3.48
